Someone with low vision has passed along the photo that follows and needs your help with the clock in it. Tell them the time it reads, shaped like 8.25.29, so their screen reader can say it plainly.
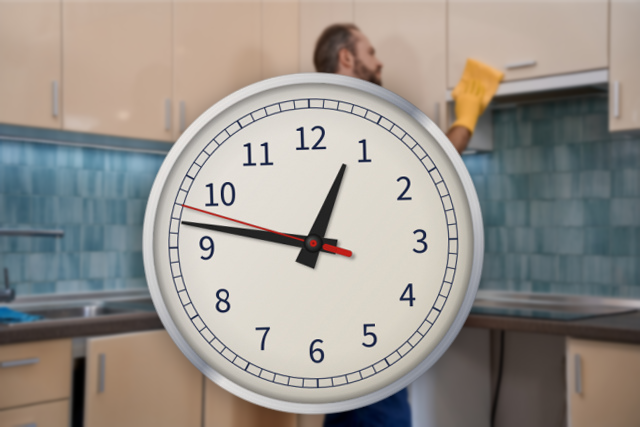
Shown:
12.46.48
